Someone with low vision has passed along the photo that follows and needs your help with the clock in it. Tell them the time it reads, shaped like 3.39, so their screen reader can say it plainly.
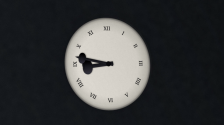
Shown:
8.47
